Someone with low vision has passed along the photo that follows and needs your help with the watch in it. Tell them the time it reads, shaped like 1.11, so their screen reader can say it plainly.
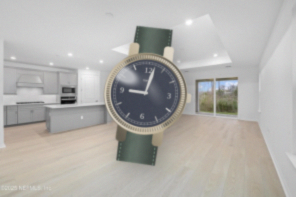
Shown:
9.02
